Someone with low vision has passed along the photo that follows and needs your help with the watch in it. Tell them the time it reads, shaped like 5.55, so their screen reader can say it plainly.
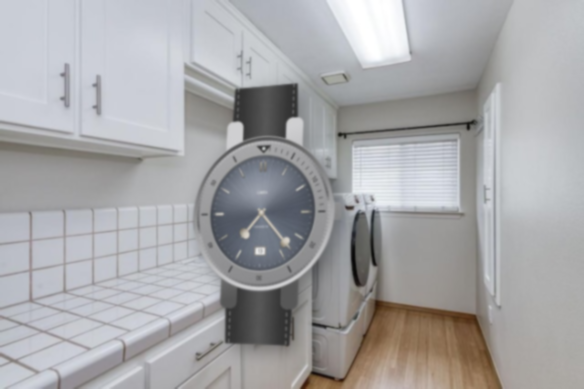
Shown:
7.23
